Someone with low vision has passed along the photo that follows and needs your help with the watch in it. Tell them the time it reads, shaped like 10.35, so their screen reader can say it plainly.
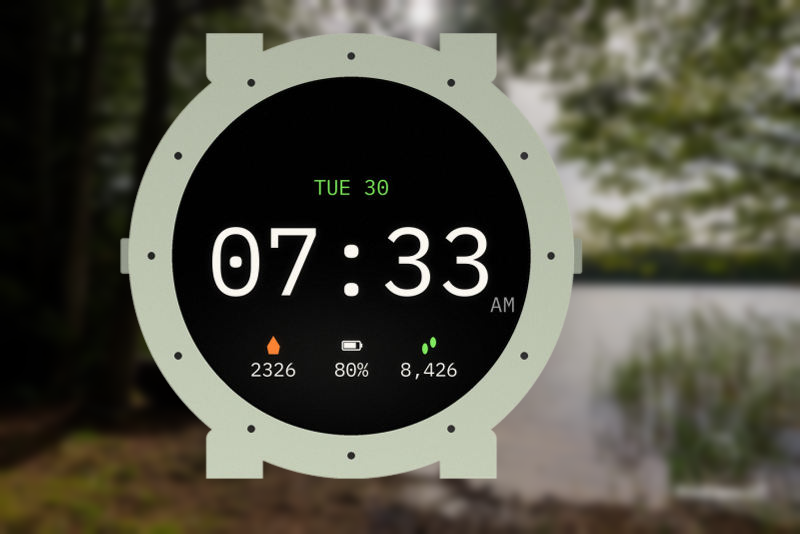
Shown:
7.33
